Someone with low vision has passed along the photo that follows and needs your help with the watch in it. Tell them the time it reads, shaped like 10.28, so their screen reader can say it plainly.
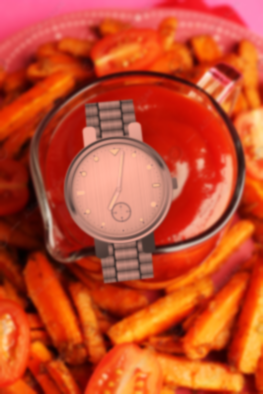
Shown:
7.02
